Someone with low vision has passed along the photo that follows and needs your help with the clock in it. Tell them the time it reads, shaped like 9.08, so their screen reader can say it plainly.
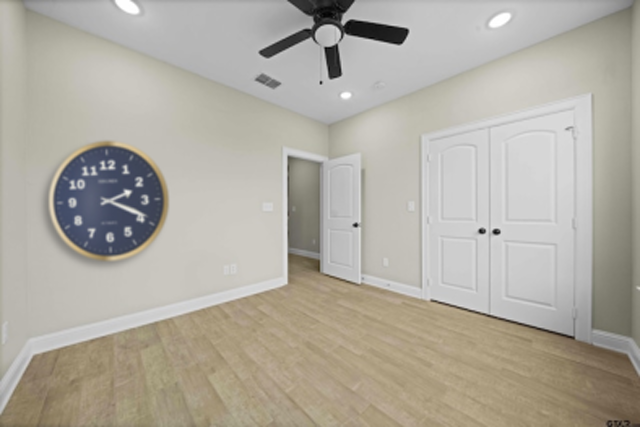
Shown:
2.19
